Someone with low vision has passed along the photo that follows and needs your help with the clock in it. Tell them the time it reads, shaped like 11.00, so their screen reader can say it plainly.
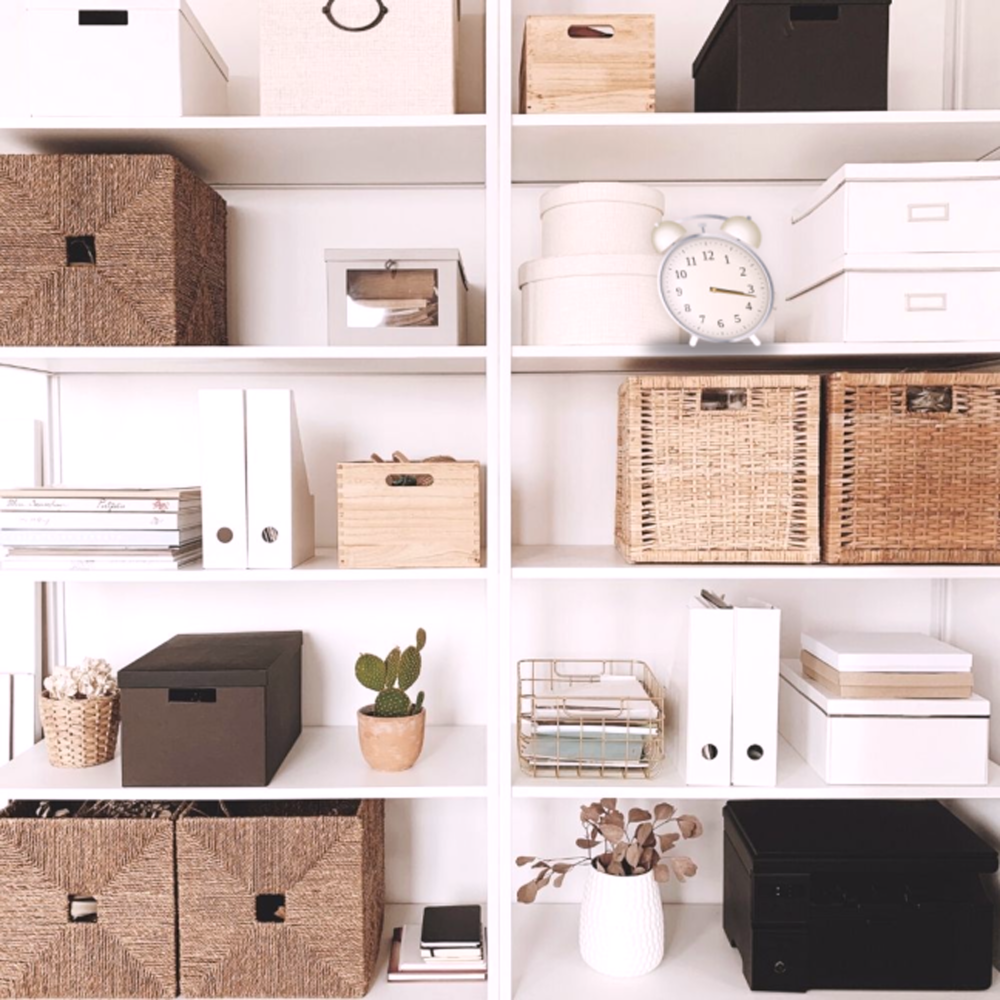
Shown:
3.17
